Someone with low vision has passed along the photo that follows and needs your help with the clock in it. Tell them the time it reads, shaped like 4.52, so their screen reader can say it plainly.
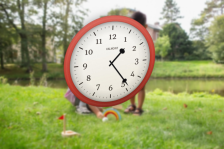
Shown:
1.24
